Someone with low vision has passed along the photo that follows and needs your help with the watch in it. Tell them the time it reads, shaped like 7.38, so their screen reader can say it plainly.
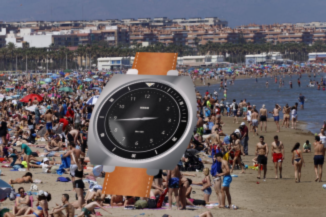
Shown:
2.44
